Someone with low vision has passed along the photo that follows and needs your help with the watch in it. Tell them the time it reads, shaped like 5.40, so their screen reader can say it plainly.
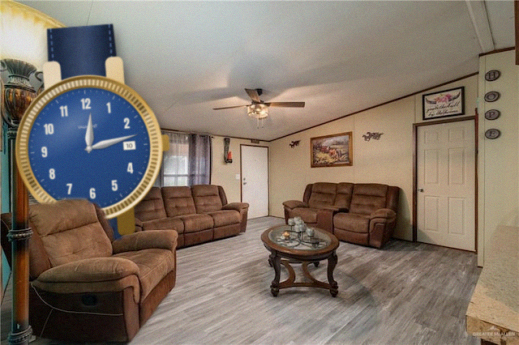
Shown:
12.13
